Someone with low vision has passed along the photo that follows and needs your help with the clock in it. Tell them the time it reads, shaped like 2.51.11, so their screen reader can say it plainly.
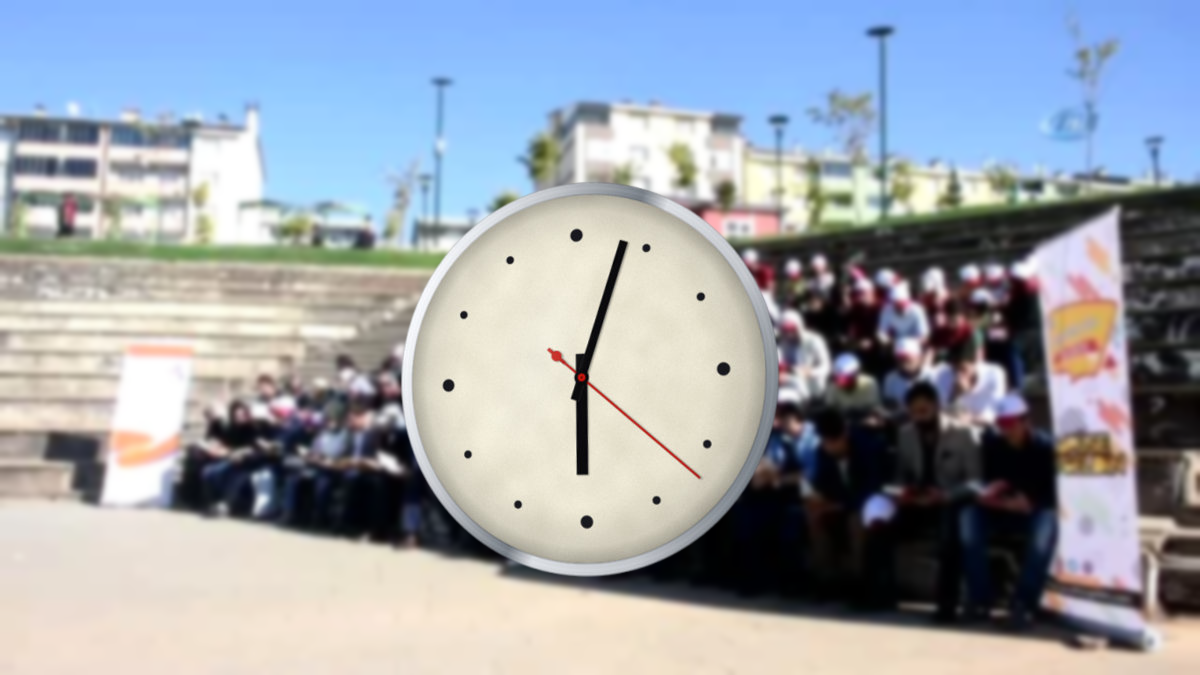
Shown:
6.03.22
